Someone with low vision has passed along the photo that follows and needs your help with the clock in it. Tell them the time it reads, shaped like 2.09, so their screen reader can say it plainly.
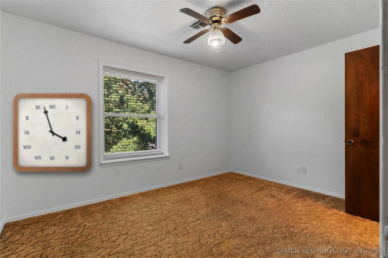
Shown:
3.57
